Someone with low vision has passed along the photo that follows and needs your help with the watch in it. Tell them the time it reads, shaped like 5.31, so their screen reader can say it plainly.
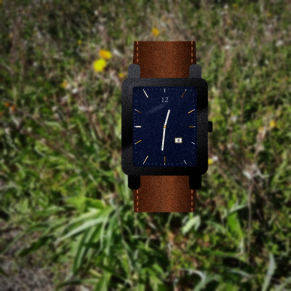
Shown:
12.31
